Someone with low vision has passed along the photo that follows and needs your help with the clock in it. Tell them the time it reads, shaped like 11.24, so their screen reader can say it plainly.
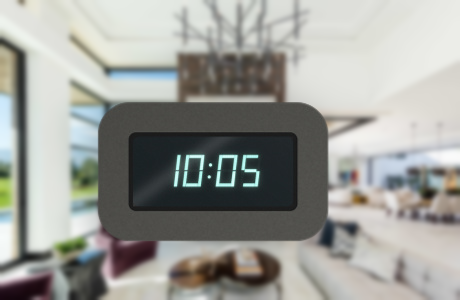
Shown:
10.05
